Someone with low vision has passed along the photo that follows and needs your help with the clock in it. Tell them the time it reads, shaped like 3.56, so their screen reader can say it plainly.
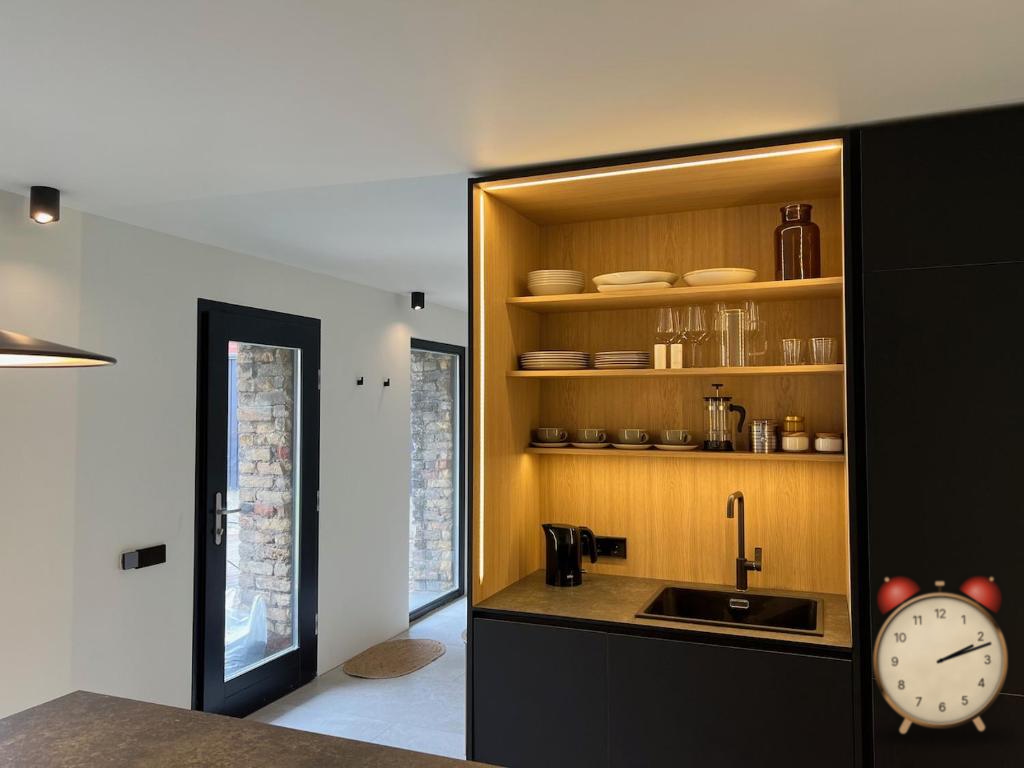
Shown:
2.12
